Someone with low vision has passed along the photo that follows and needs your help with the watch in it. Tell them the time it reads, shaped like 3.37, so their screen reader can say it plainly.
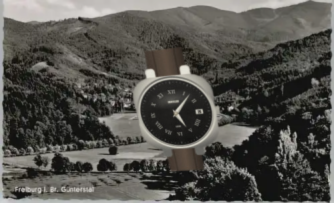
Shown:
5.07
